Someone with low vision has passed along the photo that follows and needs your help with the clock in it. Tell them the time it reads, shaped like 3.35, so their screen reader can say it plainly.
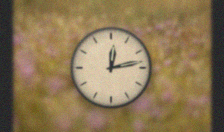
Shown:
12.13
